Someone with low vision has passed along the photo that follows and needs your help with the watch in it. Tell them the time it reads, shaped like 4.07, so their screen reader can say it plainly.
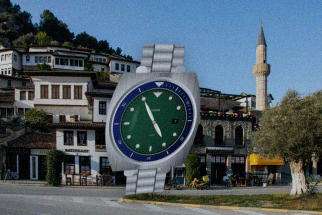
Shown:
4.55
